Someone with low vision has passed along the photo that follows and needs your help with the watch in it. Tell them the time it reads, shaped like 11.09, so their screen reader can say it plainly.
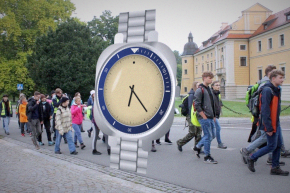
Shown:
6.23
